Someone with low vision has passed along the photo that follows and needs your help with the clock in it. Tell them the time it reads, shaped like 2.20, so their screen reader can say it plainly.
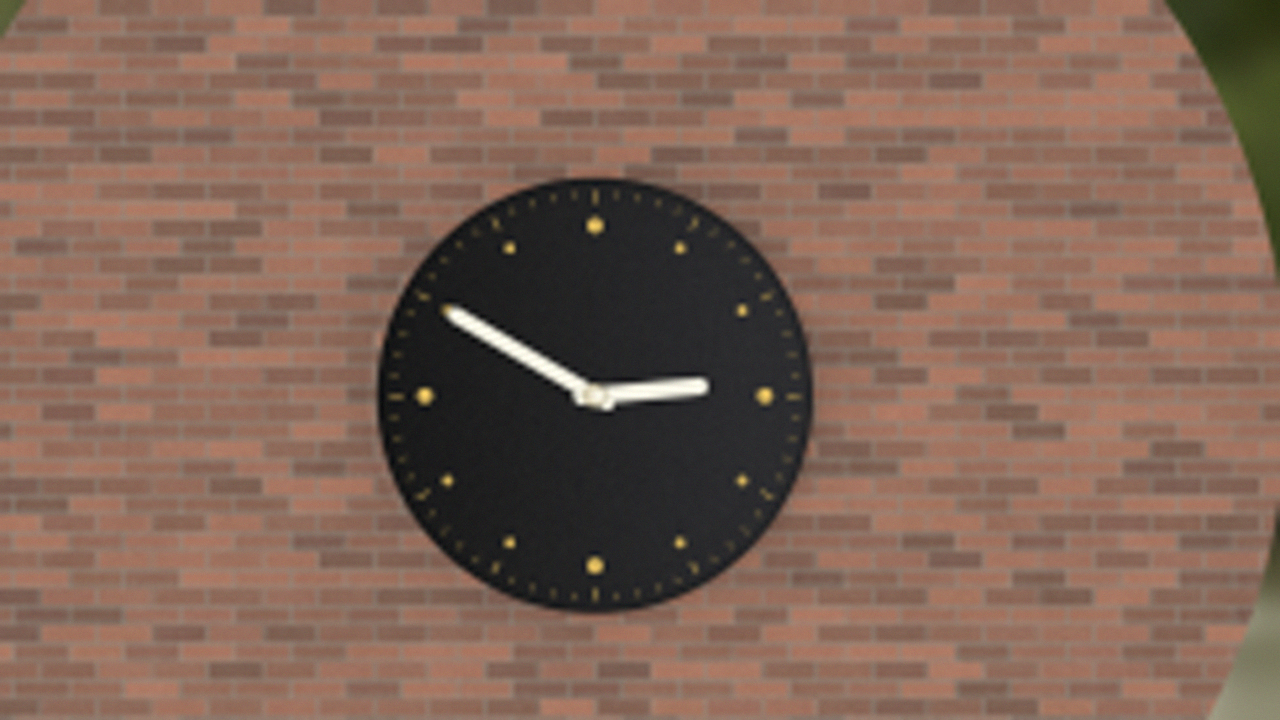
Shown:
2.50
